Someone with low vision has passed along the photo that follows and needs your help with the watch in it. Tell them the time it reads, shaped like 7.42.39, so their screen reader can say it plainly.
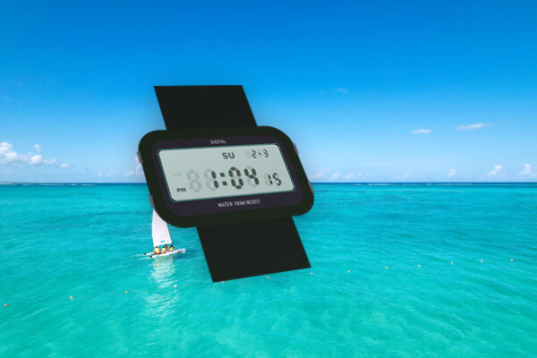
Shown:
1.04.15
